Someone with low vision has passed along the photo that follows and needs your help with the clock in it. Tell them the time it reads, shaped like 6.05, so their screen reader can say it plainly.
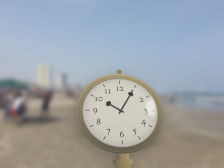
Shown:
10.05
